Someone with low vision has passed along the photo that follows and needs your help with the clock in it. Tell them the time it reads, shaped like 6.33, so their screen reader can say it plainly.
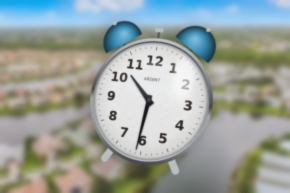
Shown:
10.31
